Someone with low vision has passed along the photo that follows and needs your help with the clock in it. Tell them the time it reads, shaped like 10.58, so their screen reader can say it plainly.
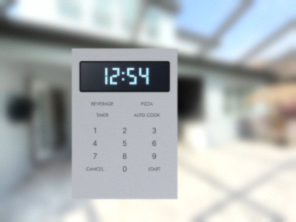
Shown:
12.54
